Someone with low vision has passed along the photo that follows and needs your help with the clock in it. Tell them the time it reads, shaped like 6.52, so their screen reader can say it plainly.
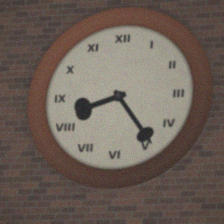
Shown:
8.24
